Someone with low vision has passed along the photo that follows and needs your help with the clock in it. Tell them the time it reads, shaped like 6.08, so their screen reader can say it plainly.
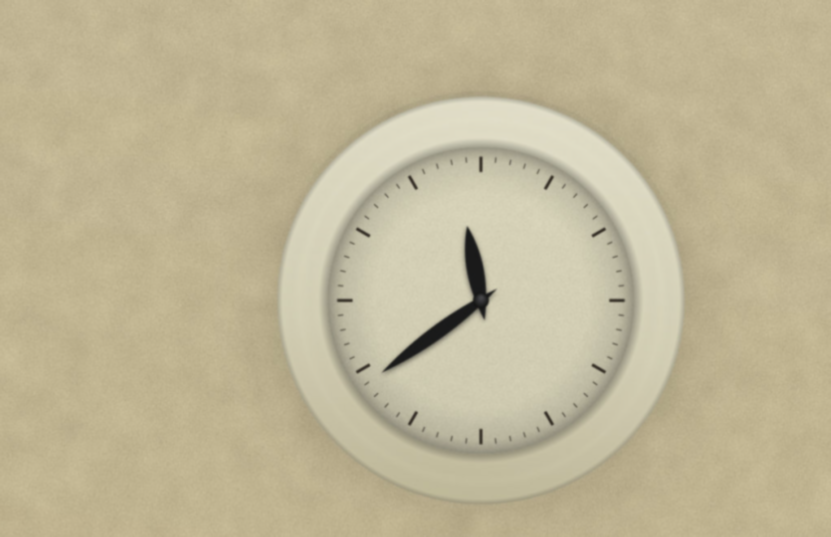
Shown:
11.39
